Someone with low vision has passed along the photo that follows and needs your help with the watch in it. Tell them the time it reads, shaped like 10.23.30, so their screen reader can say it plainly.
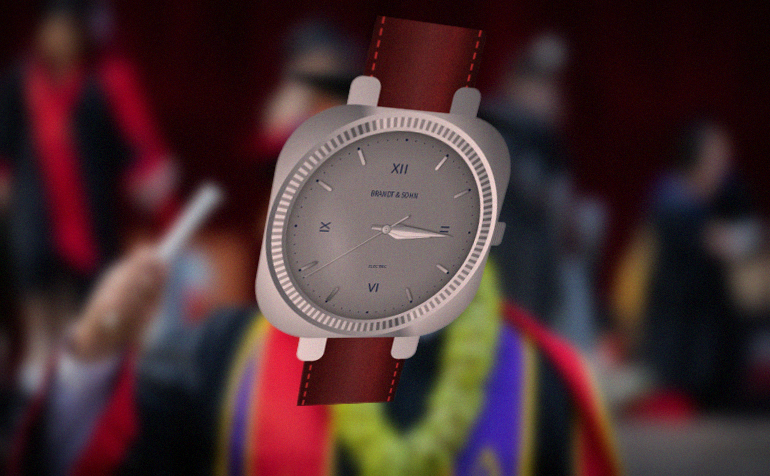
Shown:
3.15.39
